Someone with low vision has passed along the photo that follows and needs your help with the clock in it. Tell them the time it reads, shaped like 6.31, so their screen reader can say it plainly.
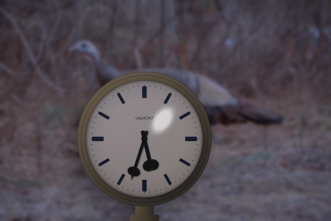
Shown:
5.33
